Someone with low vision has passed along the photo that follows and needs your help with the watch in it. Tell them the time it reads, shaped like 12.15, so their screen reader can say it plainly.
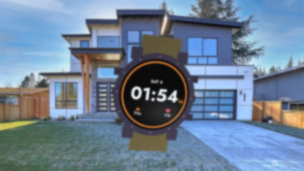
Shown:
1.54
